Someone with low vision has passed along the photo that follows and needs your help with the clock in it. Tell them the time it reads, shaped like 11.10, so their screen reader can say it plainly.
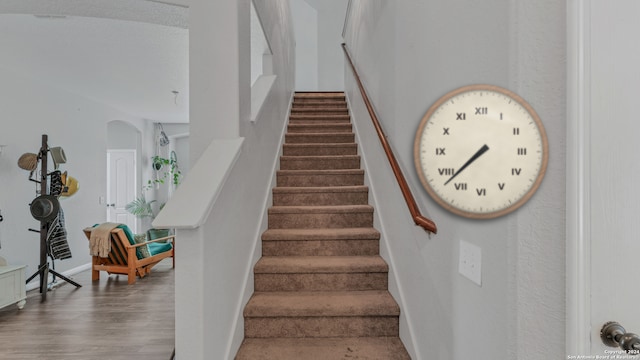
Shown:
7.38
